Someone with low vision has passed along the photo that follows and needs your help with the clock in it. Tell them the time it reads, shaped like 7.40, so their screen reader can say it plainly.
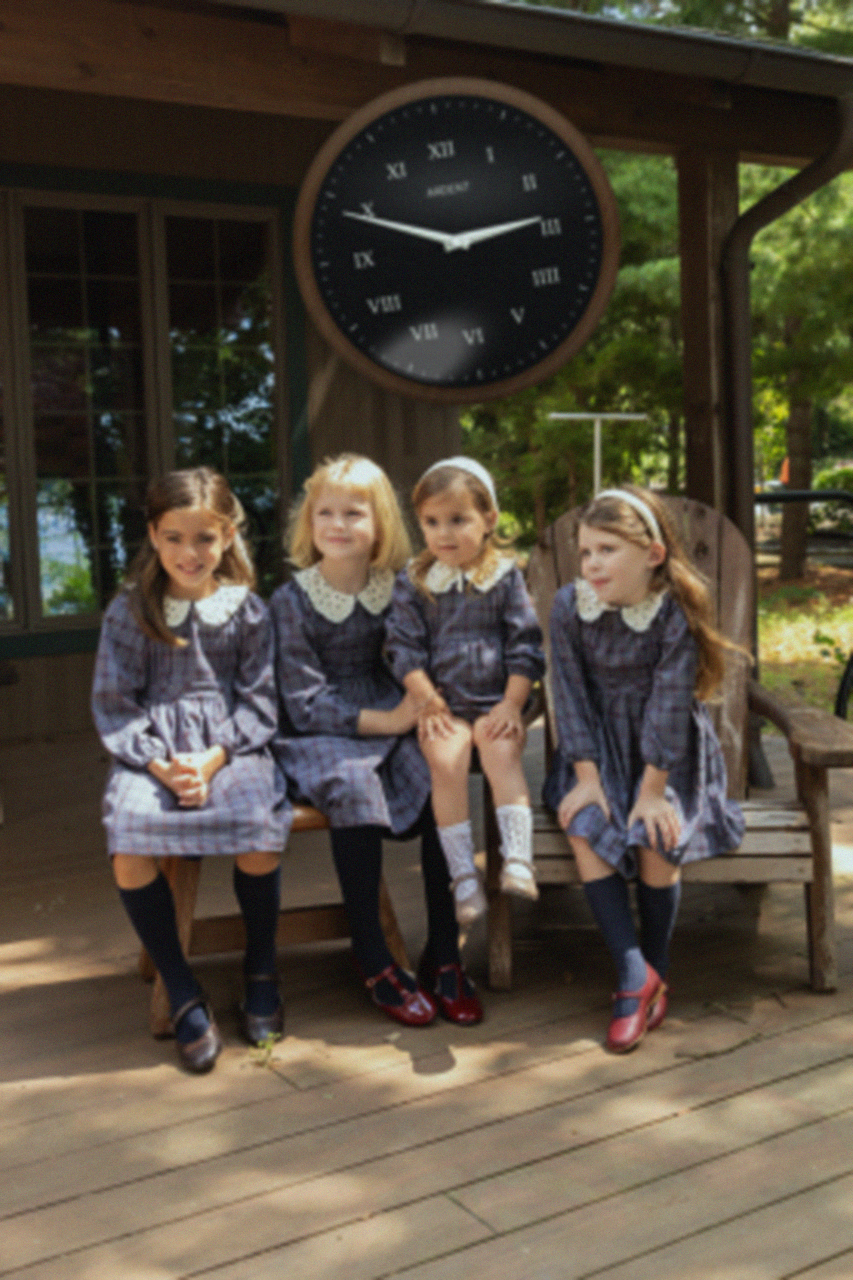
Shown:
2.49
